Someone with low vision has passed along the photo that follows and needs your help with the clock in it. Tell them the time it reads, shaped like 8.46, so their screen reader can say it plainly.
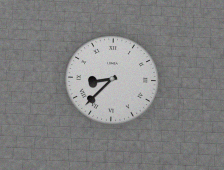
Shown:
8.37
